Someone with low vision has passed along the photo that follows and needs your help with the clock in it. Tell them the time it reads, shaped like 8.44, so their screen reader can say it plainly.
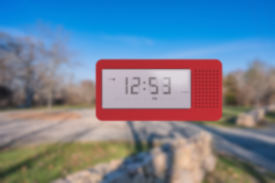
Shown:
12.53
